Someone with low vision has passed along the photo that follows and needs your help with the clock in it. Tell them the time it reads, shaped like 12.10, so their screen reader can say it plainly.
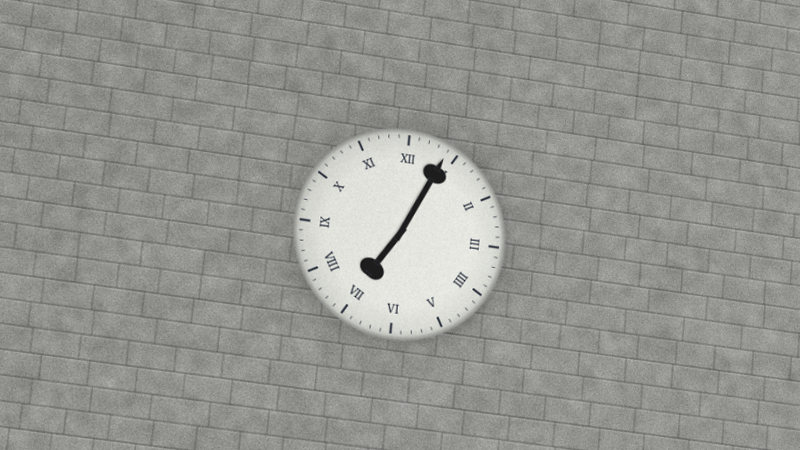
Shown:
7.04
